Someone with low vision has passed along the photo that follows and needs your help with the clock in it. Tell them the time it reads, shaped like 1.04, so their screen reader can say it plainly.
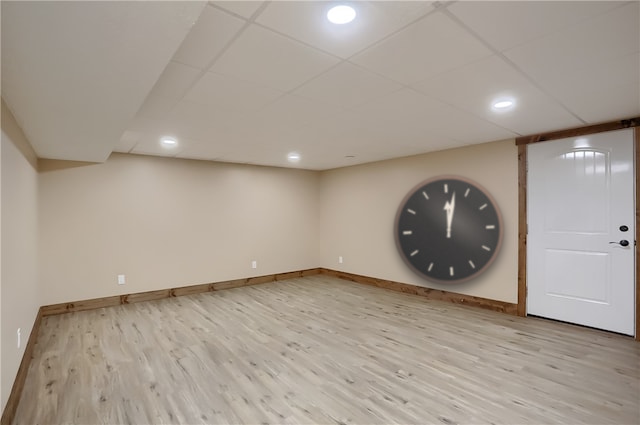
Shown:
12.02
